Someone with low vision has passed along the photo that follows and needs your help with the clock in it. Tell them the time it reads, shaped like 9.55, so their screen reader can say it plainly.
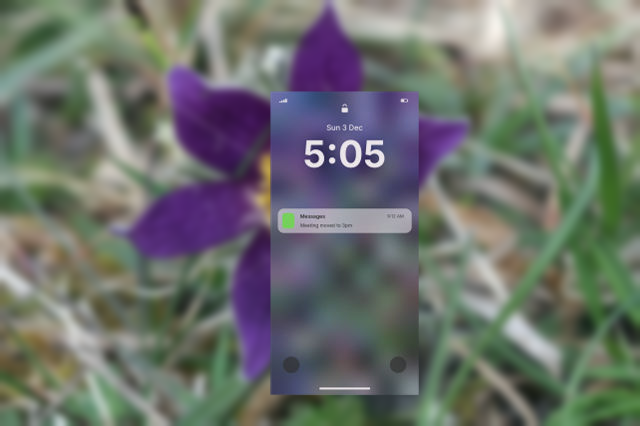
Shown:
5.05
